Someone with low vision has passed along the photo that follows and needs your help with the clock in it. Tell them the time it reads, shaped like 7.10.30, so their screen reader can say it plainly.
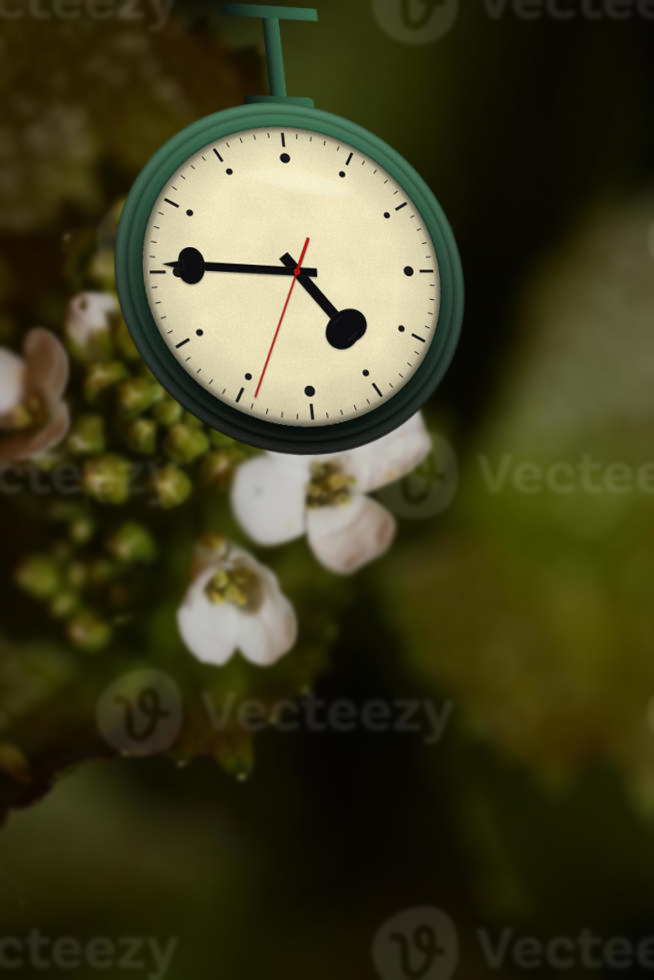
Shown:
4.45.34
